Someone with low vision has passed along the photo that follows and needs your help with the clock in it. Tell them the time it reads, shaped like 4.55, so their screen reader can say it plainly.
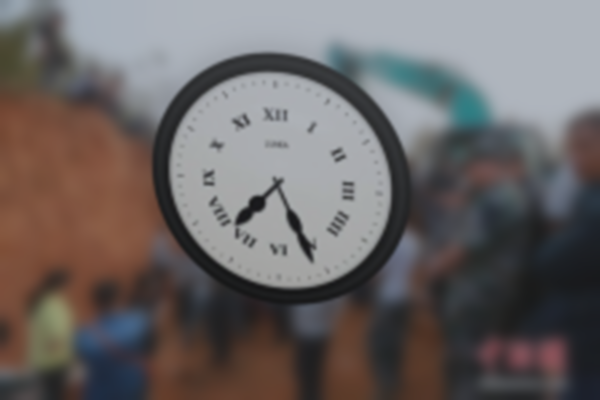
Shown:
7.26
